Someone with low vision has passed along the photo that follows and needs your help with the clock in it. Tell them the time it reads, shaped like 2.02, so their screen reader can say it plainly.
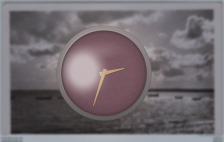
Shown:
2.33
